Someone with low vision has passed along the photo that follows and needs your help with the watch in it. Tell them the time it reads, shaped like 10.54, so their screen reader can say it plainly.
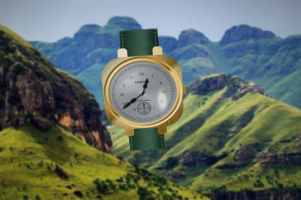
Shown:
12.39
